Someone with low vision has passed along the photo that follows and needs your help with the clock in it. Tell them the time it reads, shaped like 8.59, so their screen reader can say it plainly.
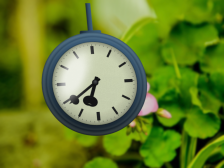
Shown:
6.39
